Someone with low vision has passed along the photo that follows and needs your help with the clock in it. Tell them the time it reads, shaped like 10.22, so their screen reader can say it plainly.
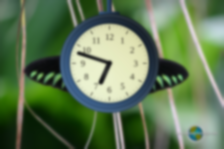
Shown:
6.48
